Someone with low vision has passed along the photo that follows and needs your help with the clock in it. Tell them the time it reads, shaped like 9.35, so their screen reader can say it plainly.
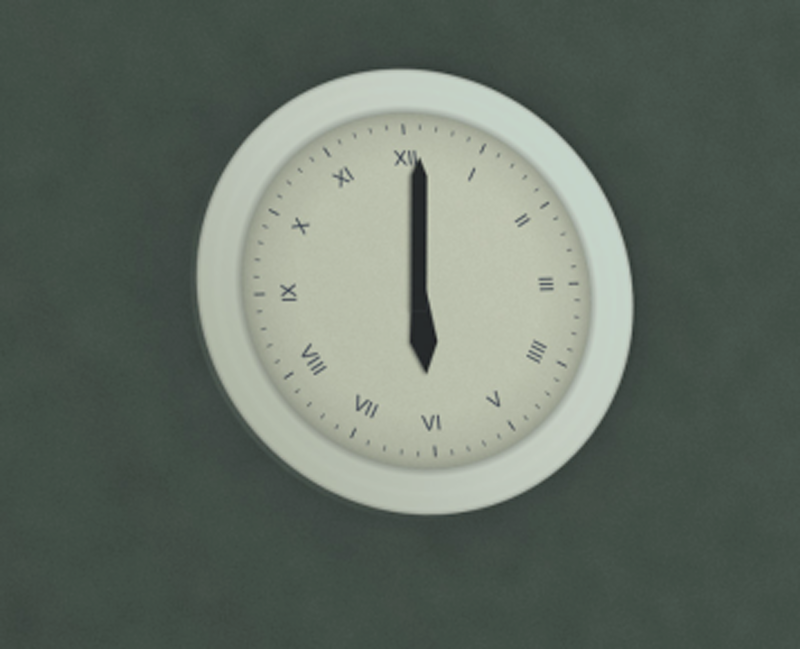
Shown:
6.01
